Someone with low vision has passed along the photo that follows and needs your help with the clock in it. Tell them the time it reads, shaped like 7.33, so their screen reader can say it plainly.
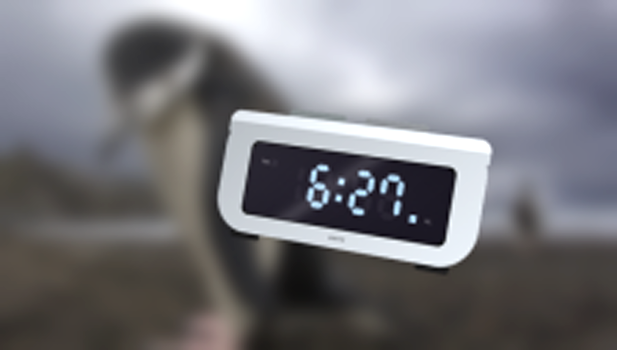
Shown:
6.27
